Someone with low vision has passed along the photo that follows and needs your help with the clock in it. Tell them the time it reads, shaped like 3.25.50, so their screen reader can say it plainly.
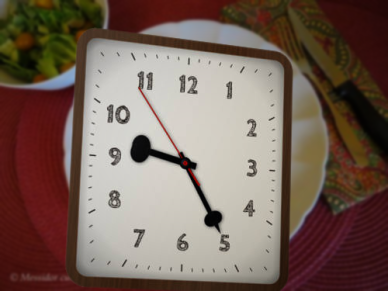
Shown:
9.24.54
